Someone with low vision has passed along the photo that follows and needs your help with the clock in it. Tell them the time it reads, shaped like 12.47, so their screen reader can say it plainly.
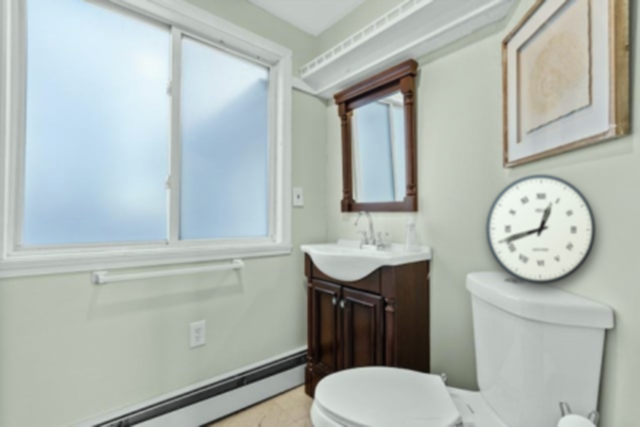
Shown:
12.42
